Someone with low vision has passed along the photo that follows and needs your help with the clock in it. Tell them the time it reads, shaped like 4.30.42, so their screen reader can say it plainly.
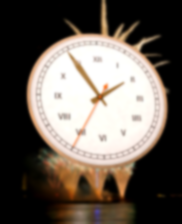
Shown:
1.54.35
